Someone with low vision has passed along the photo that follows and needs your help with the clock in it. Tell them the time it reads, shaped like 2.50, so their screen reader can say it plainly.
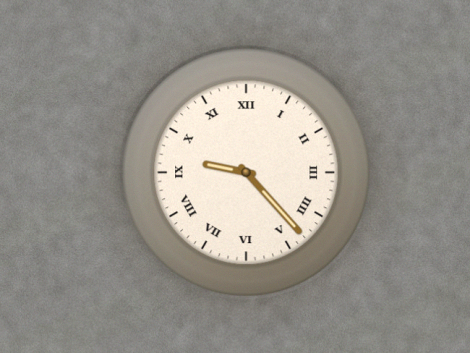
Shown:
9.23
